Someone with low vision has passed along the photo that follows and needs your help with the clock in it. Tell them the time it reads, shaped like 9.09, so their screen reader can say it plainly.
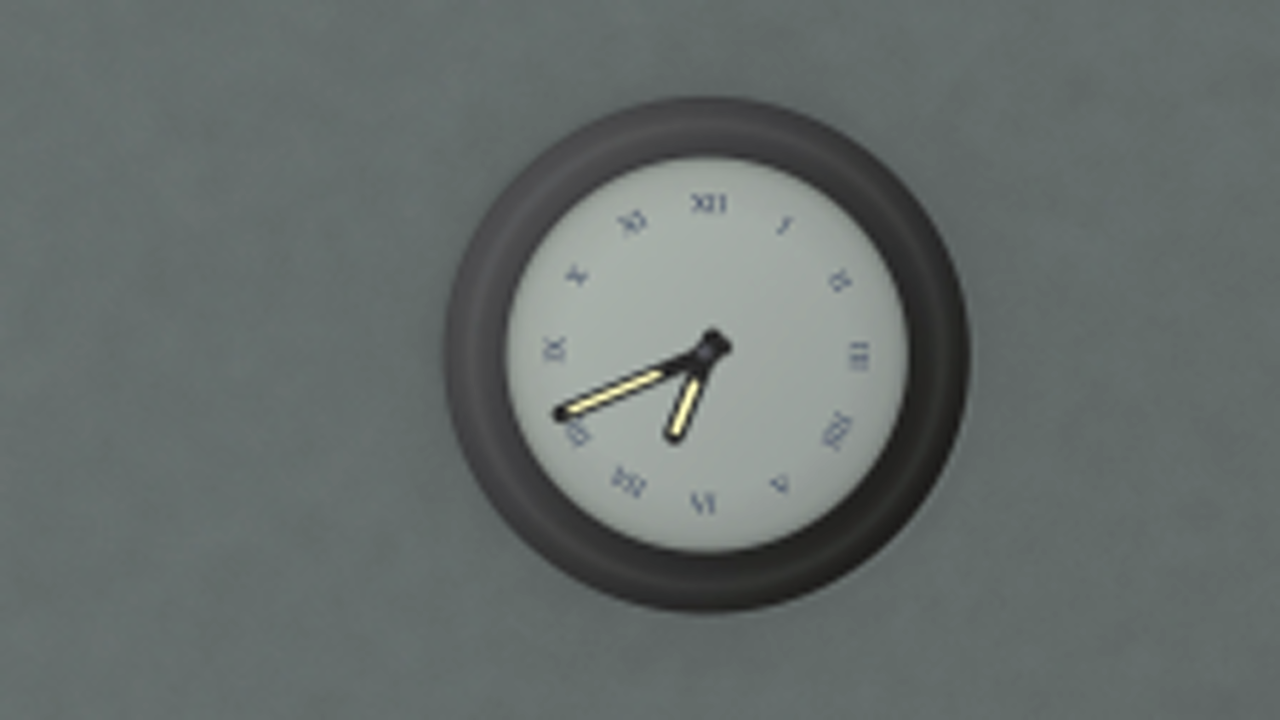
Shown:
6.41
